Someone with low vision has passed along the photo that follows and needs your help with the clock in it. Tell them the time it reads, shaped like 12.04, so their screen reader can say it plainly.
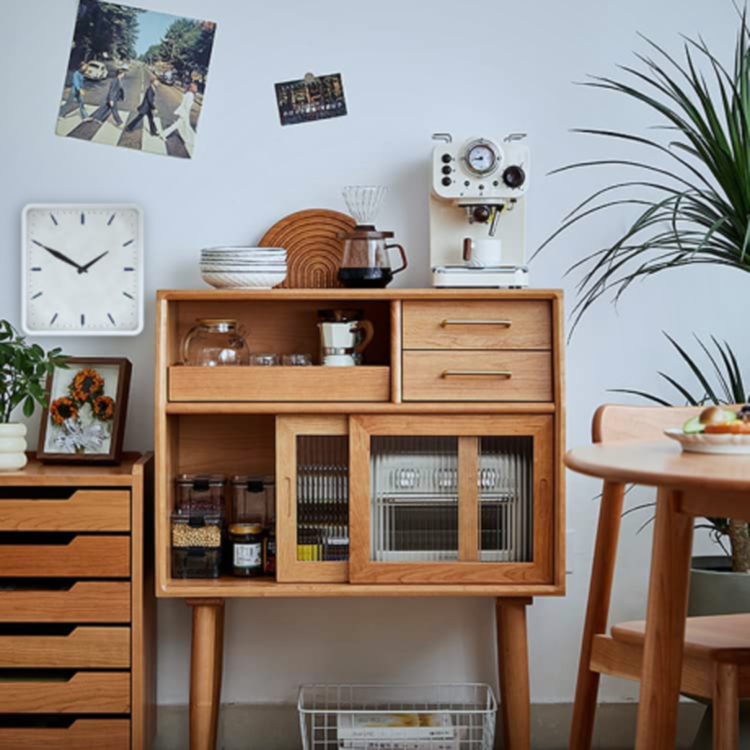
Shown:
1.50
